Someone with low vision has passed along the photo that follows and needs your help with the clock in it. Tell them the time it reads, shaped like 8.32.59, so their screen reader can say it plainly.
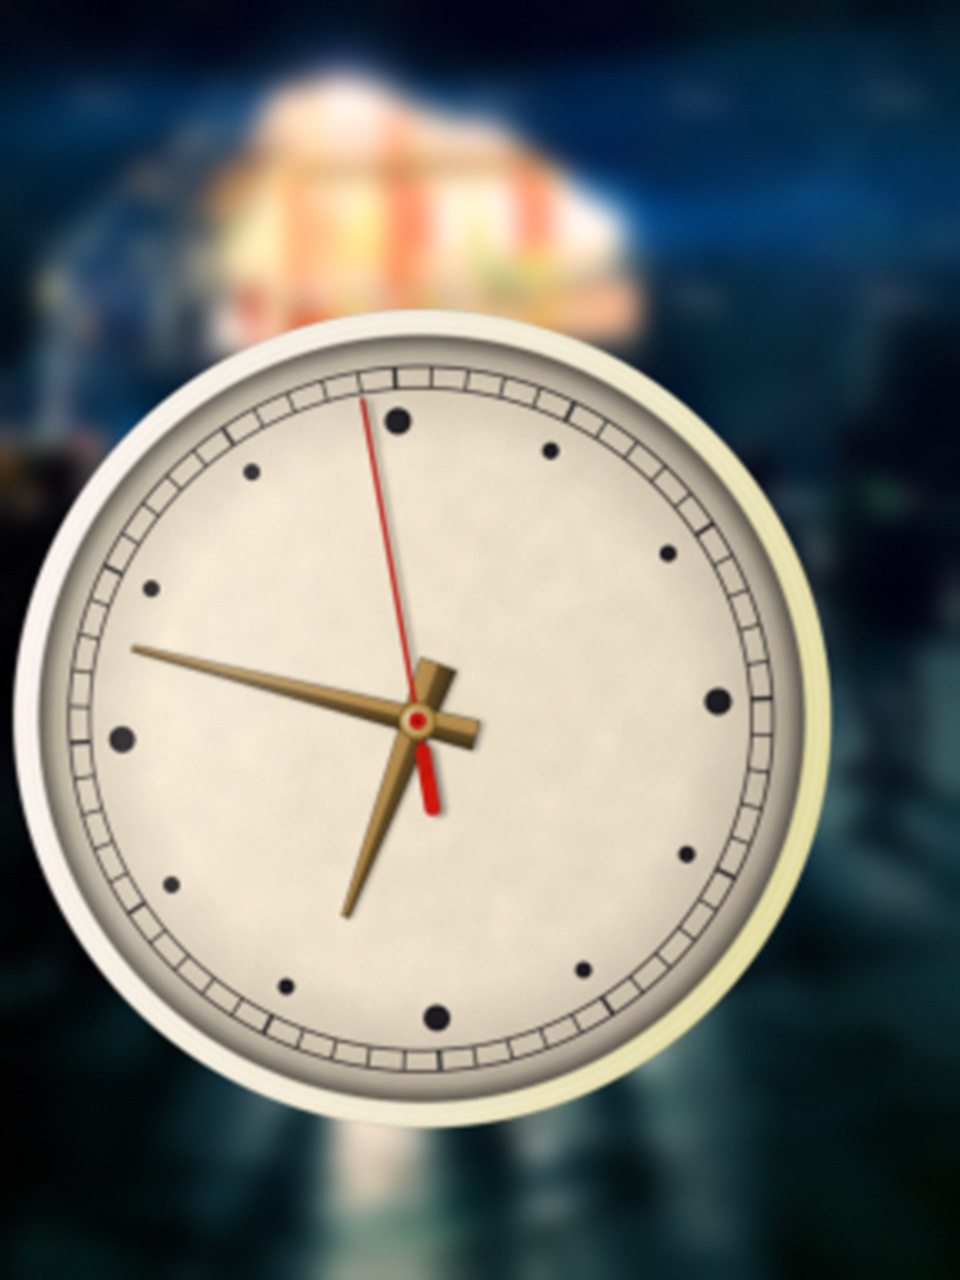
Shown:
6.47.59
